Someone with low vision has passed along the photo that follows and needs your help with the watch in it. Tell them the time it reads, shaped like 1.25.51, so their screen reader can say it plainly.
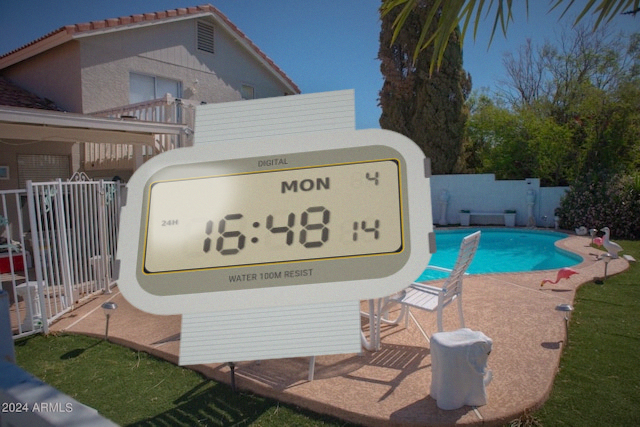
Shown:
16.48.14
